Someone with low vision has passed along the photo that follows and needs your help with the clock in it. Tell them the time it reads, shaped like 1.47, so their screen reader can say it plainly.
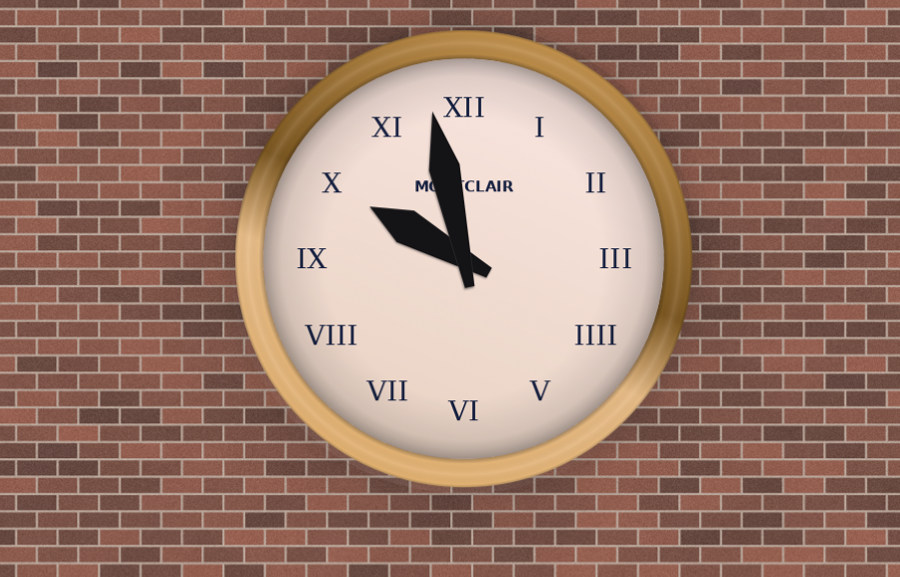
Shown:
9.58
